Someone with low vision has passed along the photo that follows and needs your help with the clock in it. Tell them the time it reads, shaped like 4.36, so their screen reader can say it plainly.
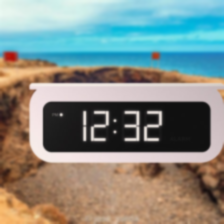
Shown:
12.32
